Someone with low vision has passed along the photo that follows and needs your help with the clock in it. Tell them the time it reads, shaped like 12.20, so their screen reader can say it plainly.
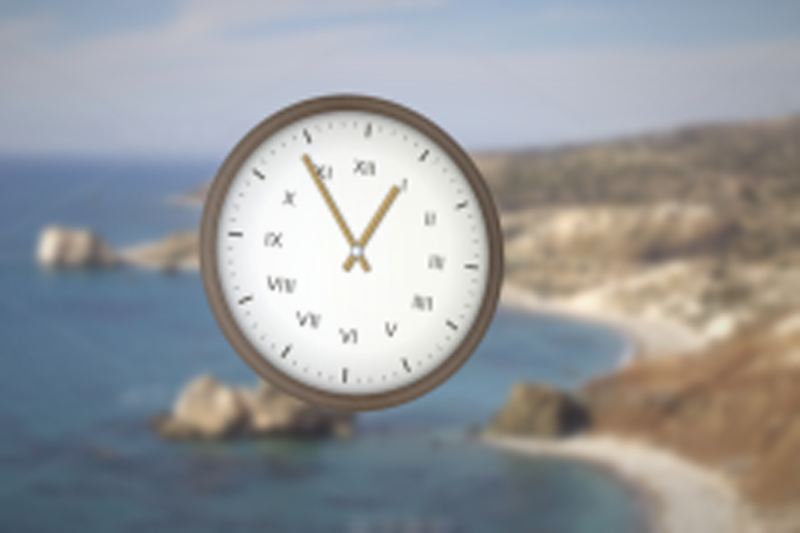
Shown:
12.54
